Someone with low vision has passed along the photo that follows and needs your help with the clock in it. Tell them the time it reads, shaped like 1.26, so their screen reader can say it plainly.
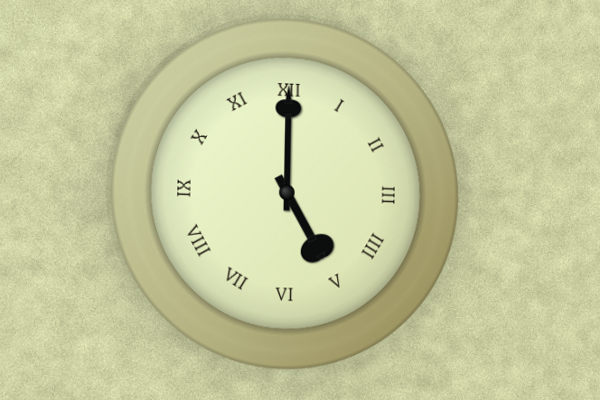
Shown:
5.00
